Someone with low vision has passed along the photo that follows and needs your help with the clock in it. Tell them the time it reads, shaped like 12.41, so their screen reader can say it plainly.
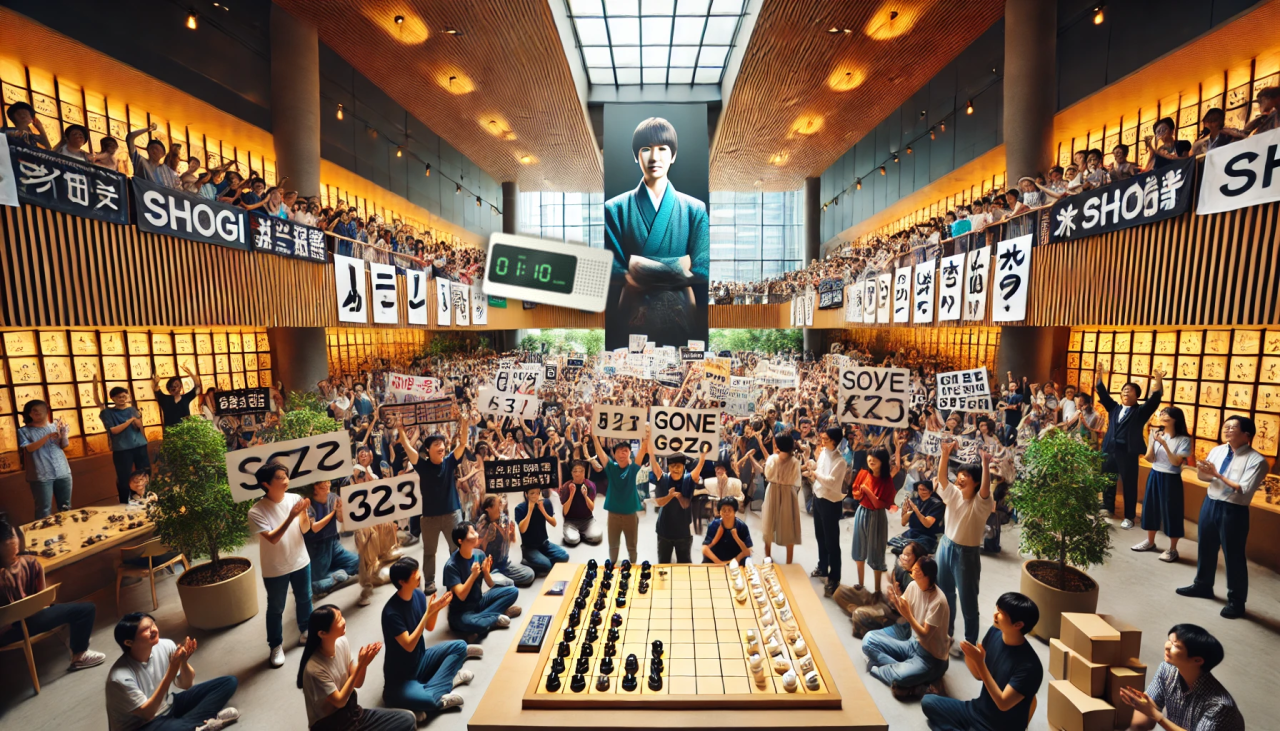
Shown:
1.10
